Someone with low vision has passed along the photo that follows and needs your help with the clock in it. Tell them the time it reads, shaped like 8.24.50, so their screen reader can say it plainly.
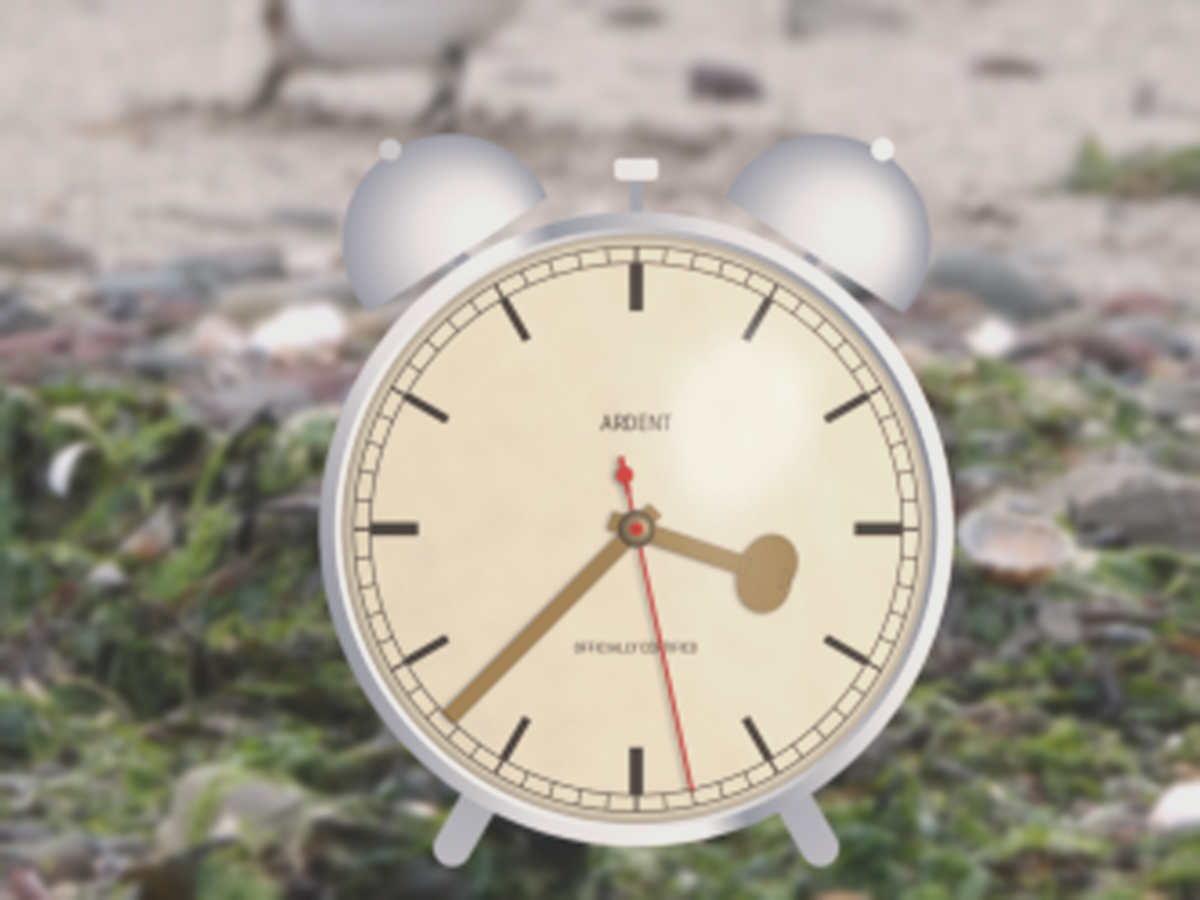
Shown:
3.37.28
